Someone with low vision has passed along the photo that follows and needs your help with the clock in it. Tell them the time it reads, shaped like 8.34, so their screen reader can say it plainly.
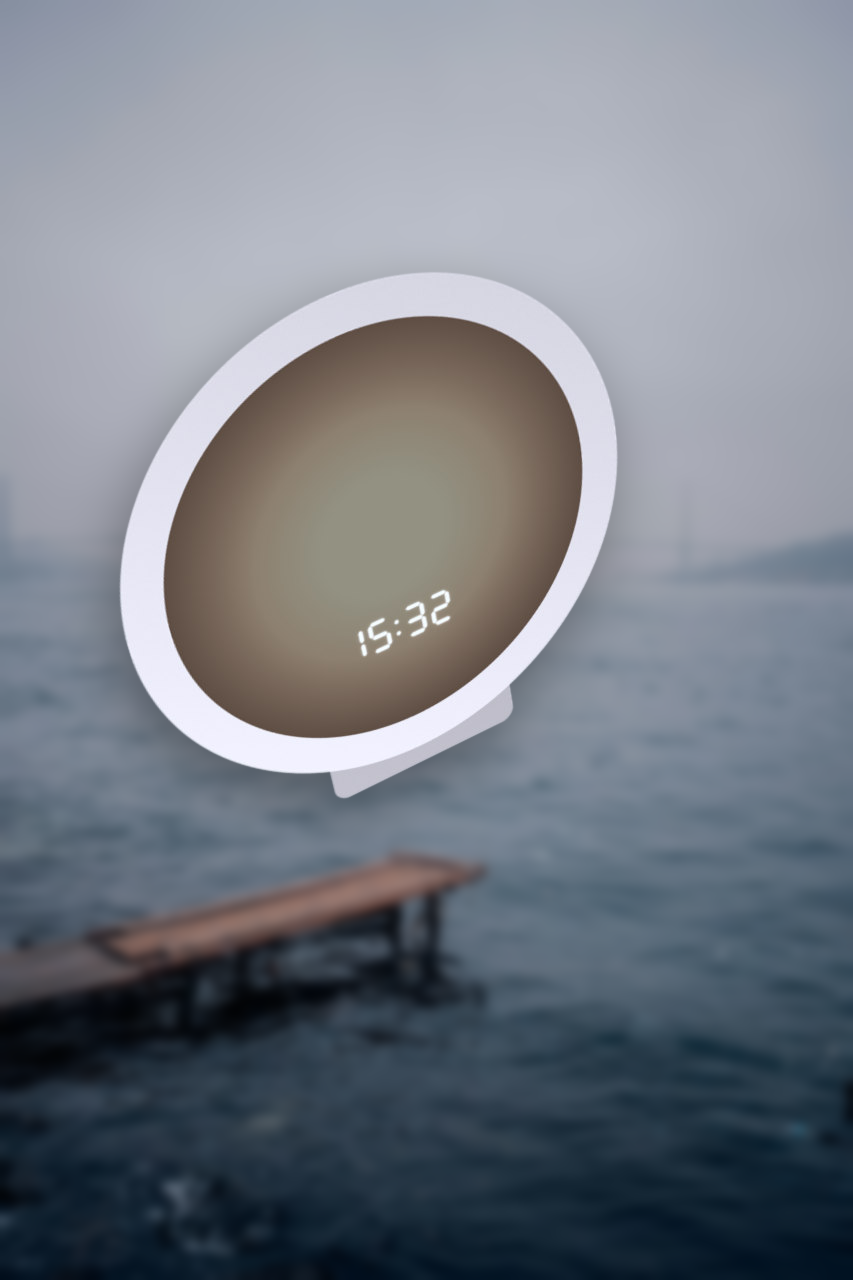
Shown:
15.32
